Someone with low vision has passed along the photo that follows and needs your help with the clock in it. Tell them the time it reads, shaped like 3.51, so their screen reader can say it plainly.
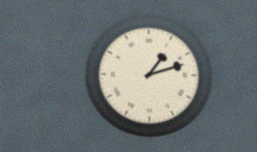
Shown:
1.12
